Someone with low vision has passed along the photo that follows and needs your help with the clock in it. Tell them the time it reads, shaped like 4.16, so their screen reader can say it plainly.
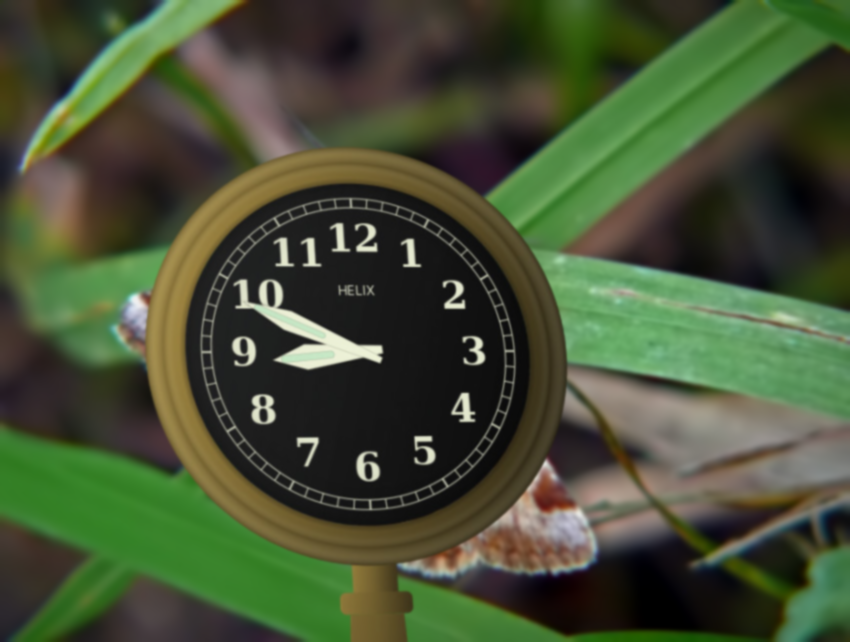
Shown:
8.49
